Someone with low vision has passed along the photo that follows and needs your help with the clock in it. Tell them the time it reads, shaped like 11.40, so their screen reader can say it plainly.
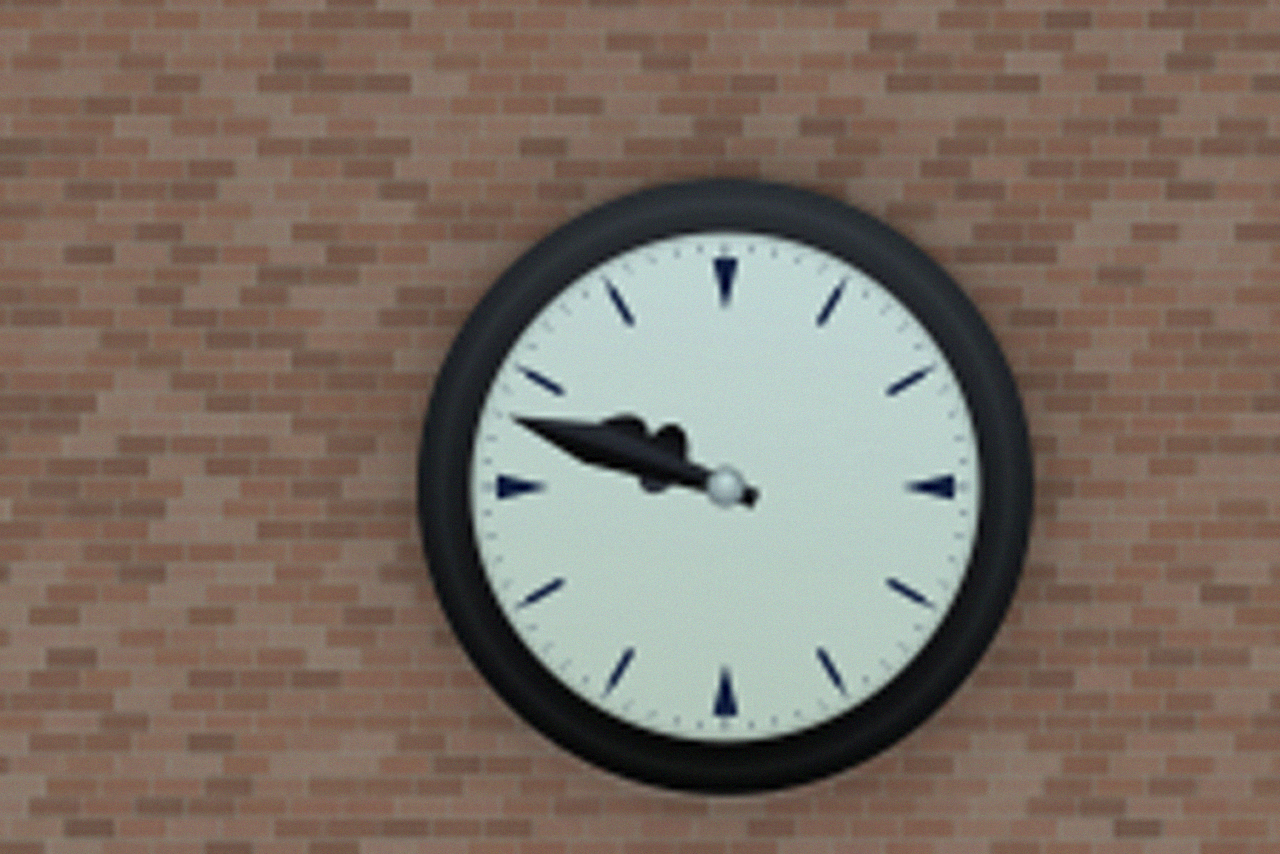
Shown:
9.48
